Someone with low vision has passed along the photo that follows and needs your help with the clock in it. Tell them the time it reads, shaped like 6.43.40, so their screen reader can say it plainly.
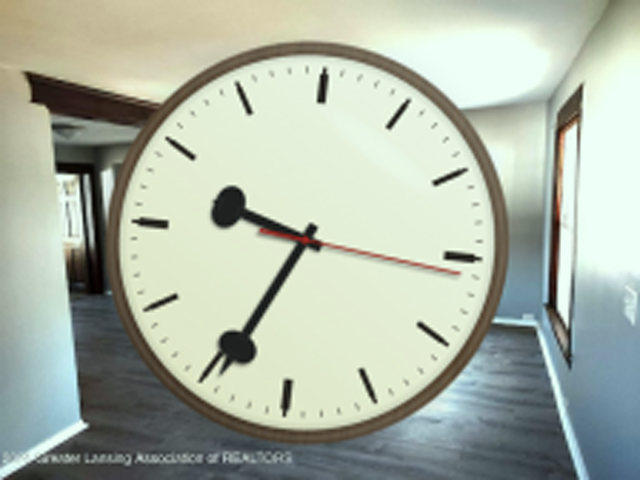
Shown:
9.34.16
